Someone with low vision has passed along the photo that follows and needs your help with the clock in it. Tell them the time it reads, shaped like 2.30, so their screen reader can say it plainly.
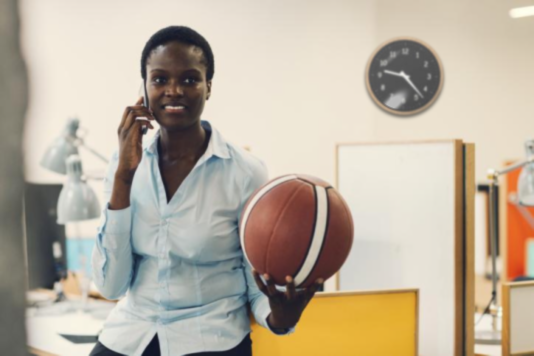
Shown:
9.23
